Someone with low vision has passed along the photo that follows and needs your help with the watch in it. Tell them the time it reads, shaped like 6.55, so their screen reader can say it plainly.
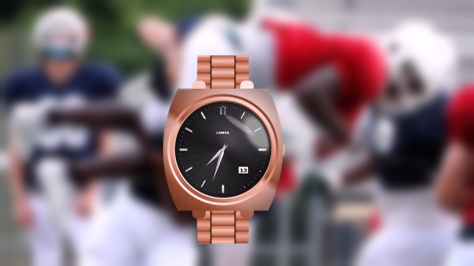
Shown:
7.33
